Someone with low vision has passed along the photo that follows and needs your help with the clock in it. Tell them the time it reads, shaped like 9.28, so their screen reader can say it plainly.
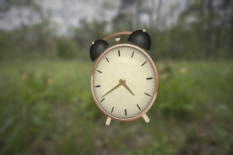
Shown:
4.41
